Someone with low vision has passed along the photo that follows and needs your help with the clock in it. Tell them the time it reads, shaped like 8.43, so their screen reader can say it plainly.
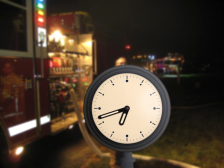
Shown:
6.42
